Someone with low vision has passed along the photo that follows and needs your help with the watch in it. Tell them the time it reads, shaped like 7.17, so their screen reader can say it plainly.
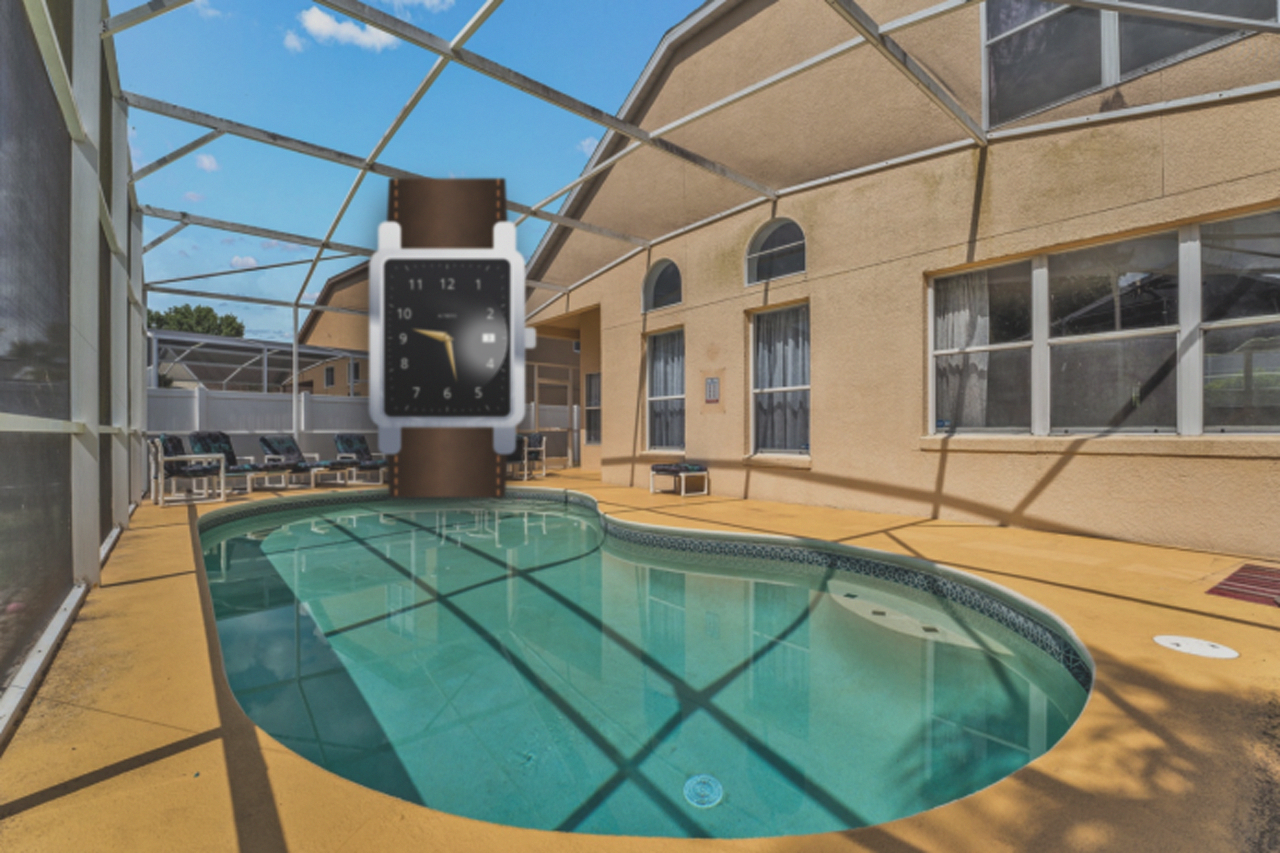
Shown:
9.28
